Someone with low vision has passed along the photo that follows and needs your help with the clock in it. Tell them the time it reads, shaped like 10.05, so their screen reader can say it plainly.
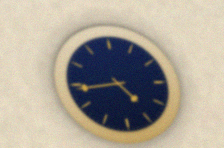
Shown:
4.44
